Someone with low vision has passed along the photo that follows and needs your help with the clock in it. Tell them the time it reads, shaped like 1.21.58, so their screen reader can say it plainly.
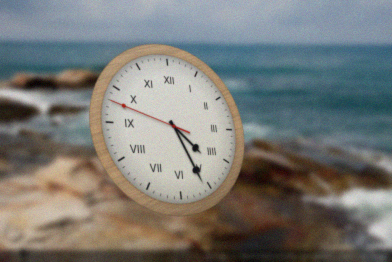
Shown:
4.25.48
